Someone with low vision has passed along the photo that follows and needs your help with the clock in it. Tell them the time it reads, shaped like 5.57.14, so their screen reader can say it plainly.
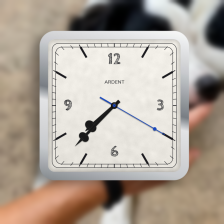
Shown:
7.37.20
